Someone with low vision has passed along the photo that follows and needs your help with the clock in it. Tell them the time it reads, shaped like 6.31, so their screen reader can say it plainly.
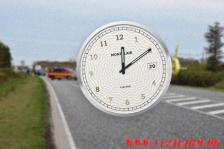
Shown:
12.10
